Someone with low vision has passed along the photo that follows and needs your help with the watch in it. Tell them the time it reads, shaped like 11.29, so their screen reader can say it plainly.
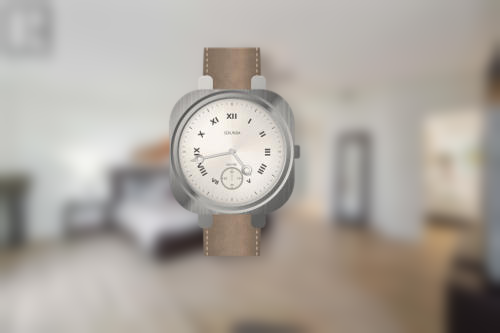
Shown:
4.43
